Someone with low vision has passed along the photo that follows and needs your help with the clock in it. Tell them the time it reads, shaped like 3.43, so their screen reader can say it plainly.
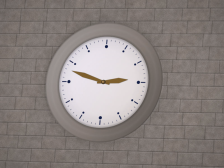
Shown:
2.48
